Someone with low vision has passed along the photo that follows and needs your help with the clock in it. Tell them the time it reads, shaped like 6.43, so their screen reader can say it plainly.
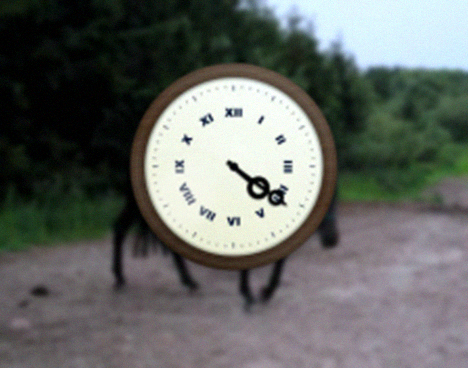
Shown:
4.21
